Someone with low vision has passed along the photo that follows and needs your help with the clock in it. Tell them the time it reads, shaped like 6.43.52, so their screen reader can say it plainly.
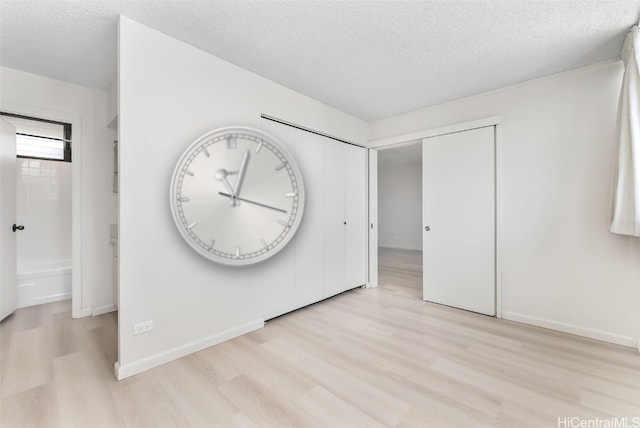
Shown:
11.03.18
